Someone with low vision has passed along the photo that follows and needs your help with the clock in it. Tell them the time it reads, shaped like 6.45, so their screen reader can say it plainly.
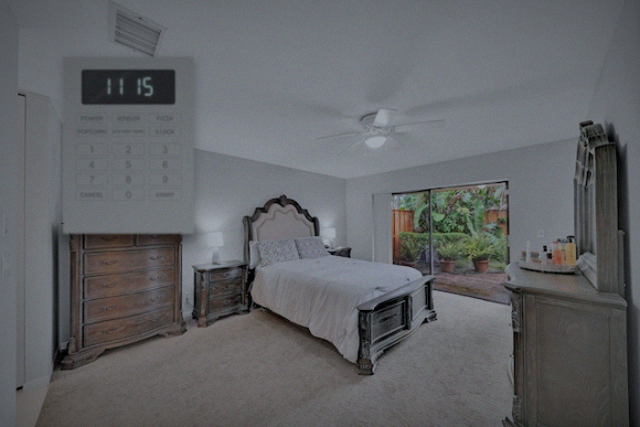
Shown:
11.15
